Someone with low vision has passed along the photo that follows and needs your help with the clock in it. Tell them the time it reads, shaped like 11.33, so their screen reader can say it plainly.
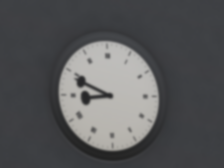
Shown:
8.49
